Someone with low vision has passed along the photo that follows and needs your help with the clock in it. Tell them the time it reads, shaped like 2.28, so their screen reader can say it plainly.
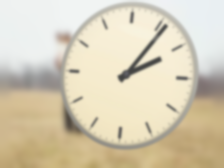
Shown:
2.06
